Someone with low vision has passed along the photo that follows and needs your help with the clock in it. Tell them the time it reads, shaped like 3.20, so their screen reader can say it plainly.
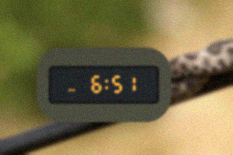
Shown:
6.51
